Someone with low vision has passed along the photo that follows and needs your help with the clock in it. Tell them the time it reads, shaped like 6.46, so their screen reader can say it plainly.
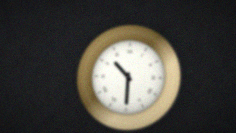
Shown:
10.30
